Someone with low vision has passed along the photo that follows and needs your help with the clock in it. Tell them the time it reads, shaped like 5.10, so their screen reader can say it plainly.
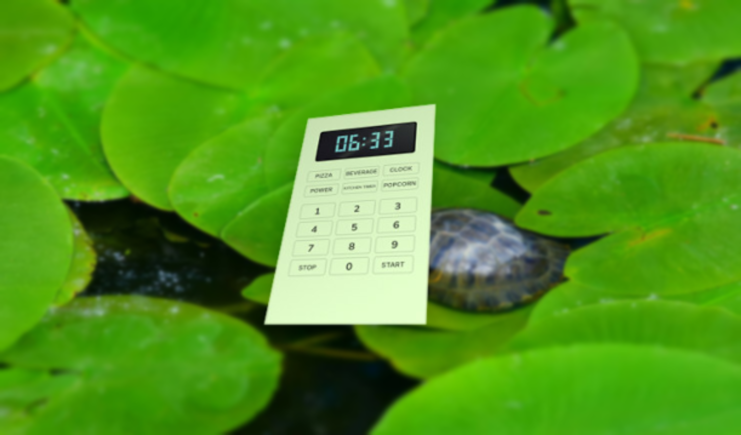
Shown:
6.33
